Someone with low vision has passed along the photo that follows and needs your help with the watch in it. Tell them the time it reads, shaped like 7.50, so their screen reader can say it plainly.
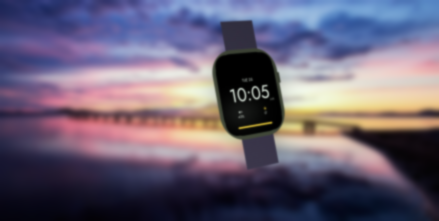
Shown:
10.05
